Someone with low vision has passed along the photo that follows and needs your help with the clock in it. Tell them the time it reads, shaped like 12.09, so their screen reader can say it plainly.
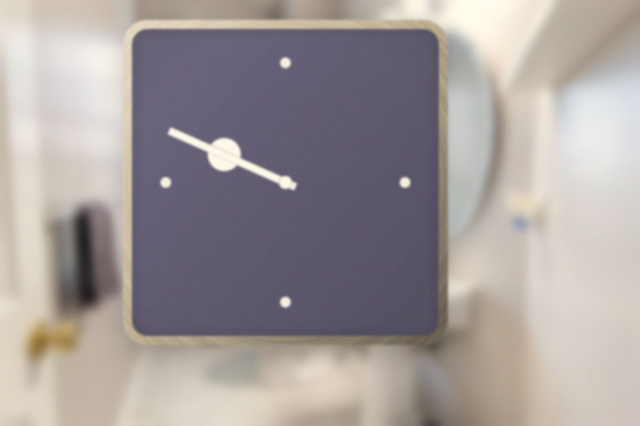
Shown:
9.49
